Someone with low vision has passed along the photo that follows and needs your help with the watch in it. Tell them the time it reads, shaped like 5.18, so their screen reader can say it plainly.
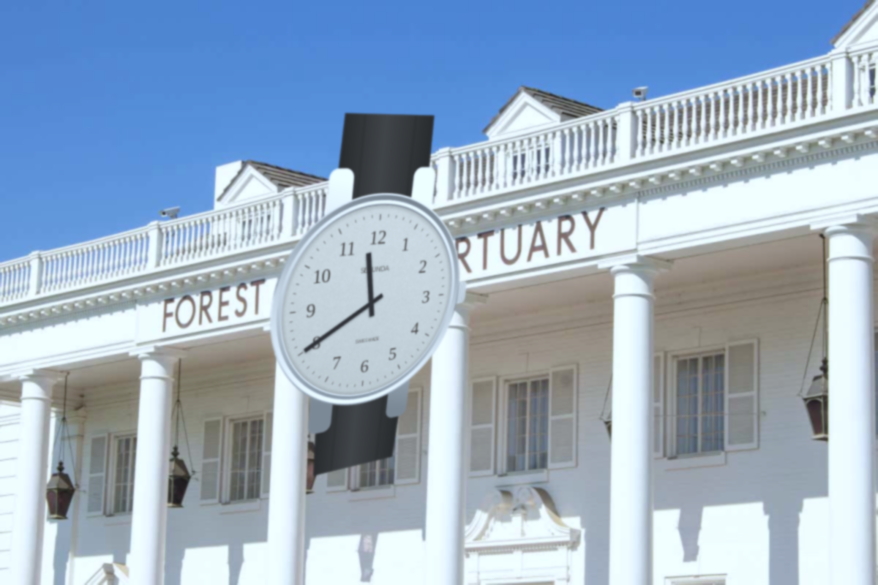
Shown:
11.40
